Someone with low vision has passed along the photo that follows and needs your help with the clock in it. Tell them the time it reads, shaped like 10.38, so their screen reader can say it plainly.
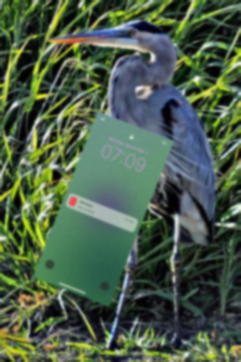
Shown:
7.09
